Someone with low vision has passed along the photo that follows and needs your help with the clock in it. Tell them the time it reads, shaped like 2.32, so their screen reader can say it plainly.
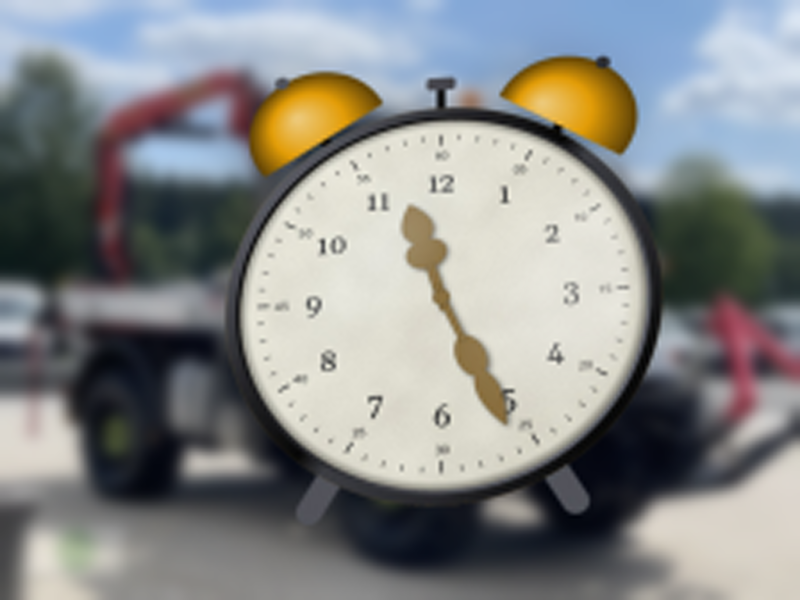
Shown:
11.26
